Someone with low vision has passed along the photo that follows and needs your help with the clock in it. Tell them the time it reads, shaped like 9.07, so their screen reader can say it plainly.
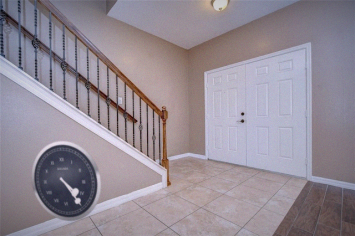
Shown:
4.24
